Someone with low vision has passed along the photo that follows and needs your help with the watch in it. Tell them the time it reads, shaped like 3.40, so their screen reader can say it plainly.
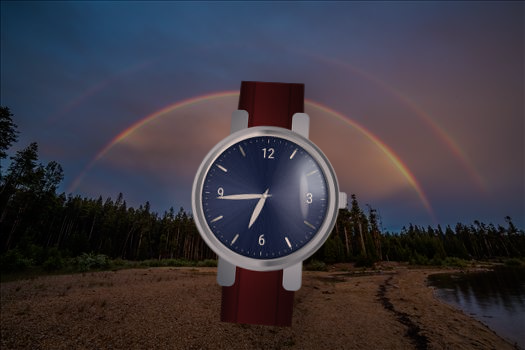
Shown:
6.44
